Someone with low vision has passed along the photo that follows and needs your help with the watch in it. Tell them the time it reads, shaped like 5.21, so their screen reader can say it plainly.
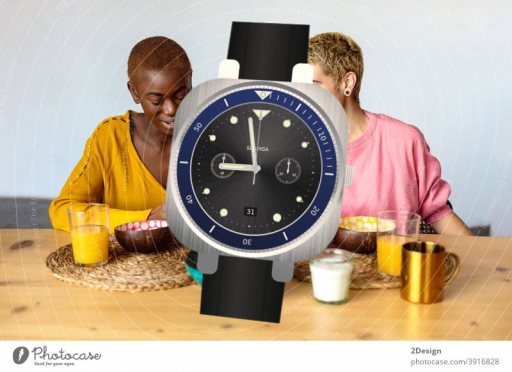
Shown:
8.58
